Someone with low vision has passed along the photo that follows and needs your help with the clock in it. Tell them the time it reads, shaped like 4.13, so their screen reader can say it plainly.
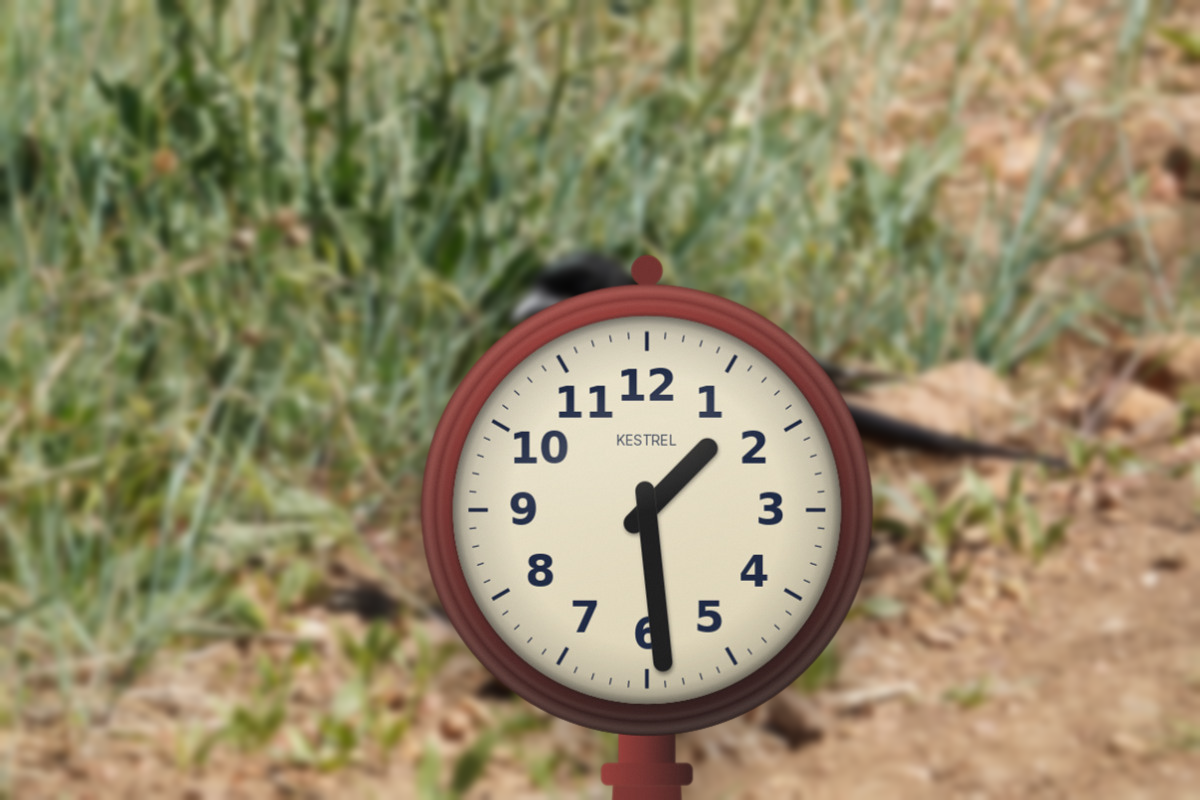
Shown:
1.29
